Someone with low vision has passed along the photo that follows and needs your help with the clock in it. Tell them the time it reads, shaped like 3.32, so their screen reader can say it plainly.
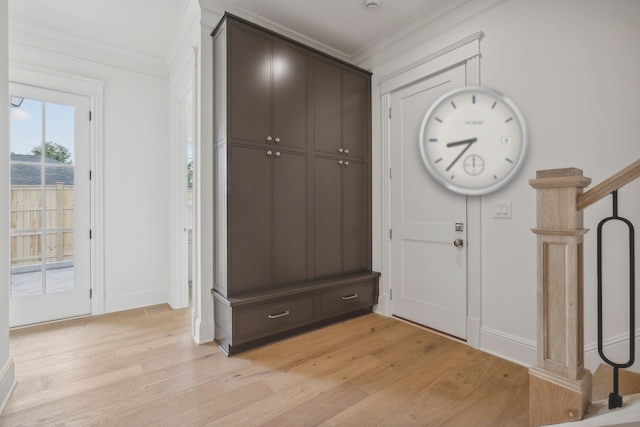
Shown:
8.37
